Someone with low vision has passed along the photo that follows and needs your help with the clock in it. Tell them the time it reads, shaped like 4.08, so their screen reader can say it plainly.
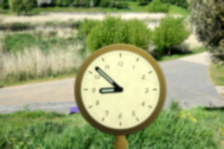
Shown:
8.52
